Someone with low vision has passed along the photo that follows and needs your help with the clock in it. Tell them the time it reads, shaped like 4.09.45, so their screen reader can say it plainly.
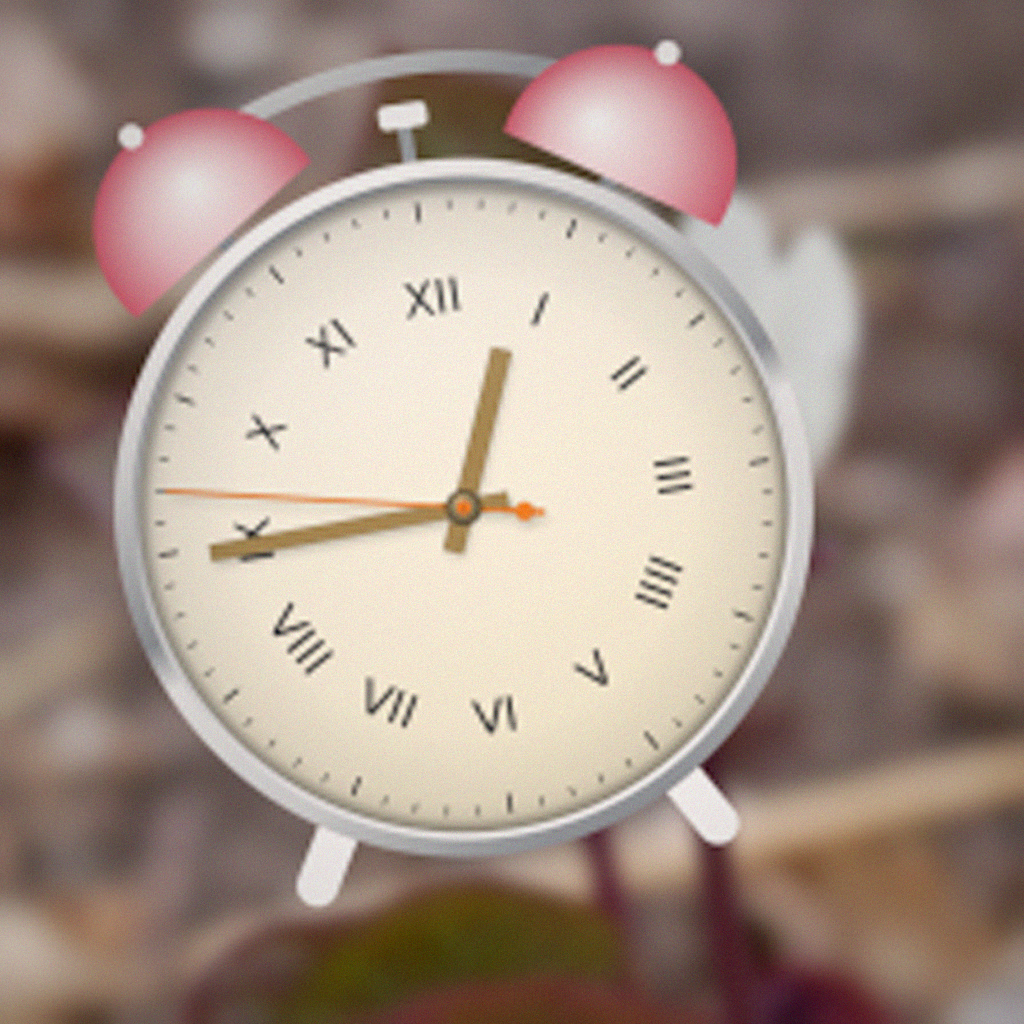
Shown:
12.44.47
